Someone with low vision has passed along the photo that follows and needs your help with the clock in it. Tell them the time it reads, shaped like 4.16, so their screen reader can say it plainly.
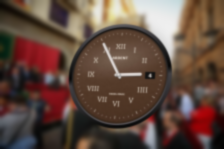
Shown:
2.55
